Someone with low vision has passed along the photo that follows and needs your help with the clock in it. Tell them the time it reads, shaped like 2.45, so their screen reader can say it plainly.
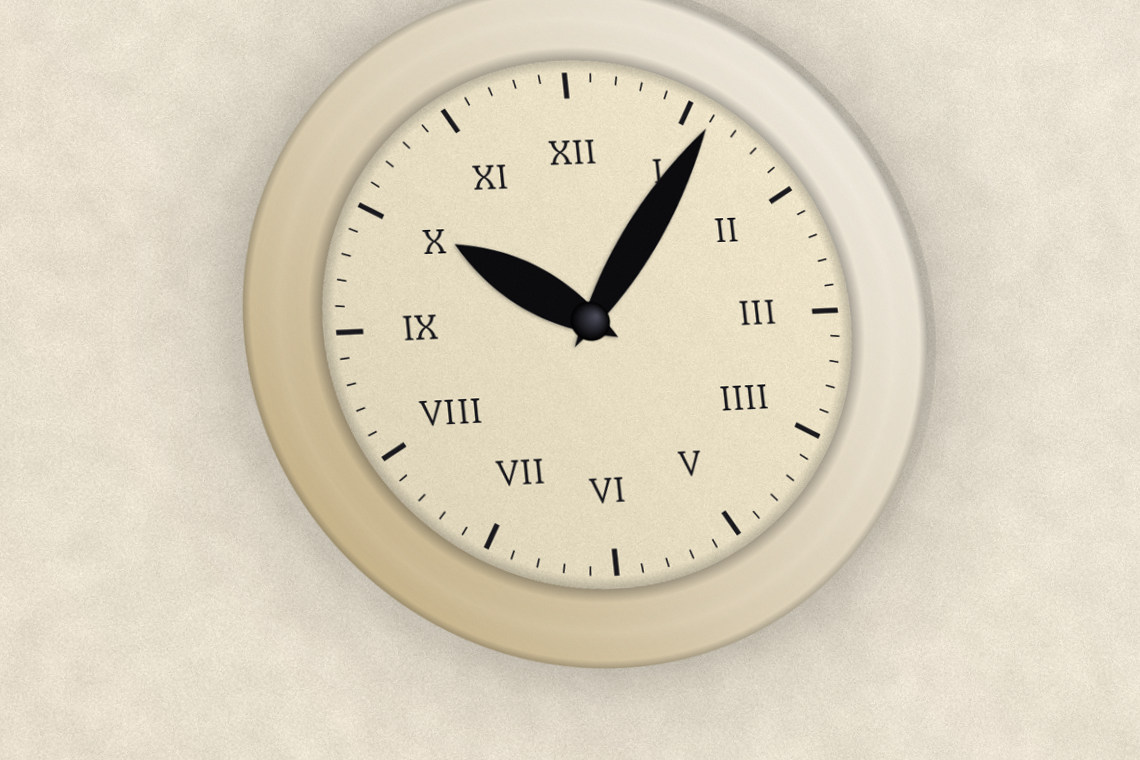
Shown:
10.06
